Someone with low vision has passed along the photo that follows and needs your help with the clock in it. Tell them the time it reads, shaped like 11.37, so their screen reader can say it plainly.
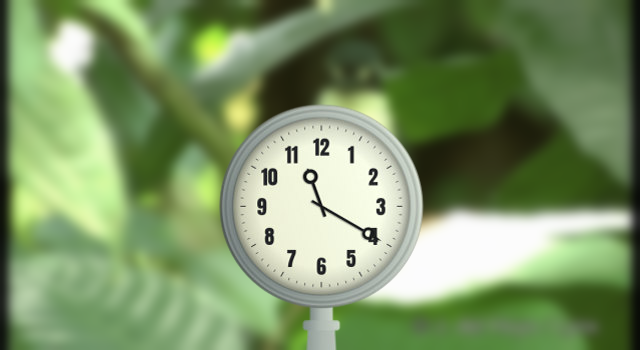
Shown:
11.20
